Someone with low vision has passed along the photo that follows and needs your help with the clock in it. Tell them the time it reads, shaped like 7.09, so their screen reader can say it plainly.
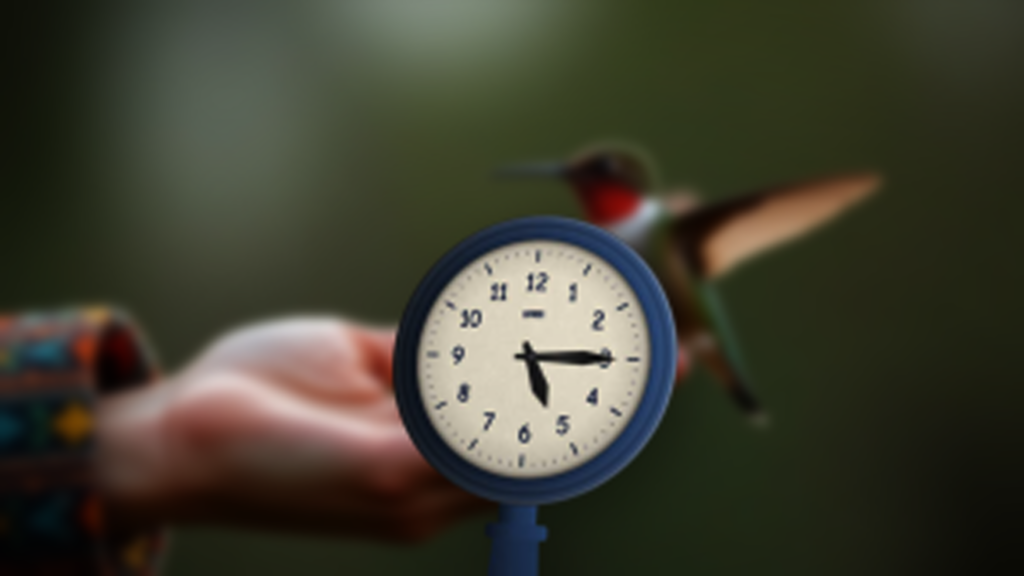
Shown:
5.15
